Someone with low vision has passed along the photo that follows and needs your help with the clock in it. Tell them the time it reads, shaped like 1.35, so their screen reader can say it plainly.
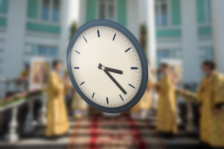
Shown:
3.23
